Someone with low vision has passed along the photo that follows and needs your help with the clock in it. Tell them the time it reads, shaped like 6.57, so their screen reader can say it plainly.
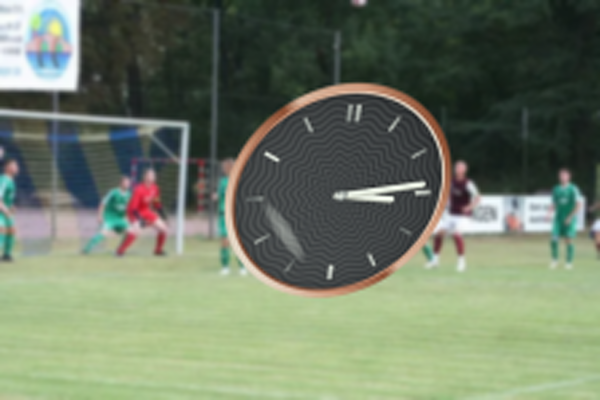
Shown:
3.14
